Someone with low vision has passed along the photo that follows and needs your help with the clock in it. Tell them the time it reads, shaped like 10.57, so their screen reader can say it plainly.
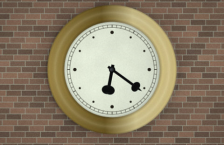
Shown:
6.21
